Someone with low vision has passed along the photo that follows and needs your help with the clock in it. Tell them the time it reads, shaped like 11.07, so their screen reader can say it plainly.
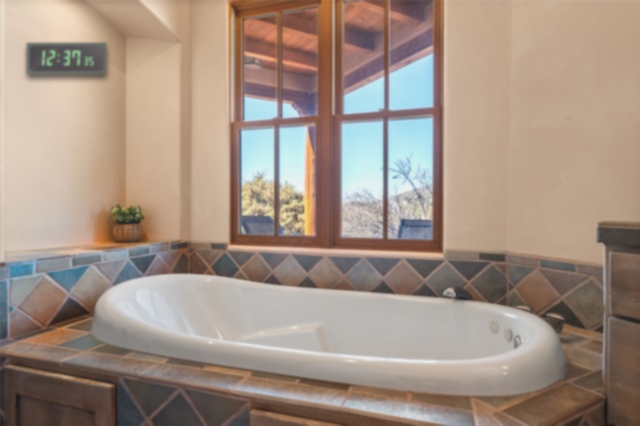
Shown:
12.37
